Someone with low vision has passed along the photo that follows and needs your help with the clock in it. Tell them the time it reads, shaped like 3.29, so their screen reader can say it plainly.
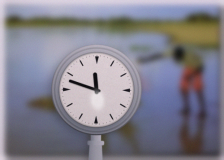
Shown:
11.48
